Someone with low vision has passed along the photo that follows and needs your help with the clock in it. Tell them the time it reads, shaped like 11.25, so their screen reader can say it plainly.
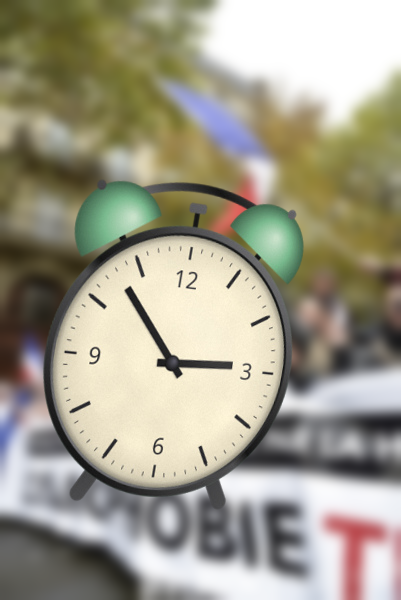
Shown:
2.53
